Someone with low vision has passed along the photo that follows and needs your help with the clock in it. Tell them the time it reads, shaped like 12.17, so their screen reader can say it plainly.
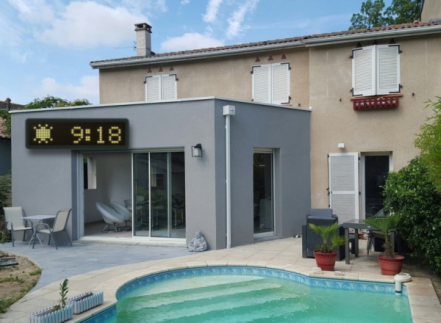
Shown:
9.18
